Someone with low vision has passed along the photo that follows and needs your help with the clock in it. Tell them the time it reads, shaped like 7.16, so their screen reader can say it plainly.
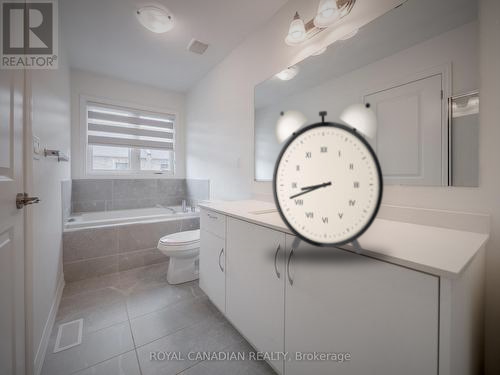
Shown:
8.42
